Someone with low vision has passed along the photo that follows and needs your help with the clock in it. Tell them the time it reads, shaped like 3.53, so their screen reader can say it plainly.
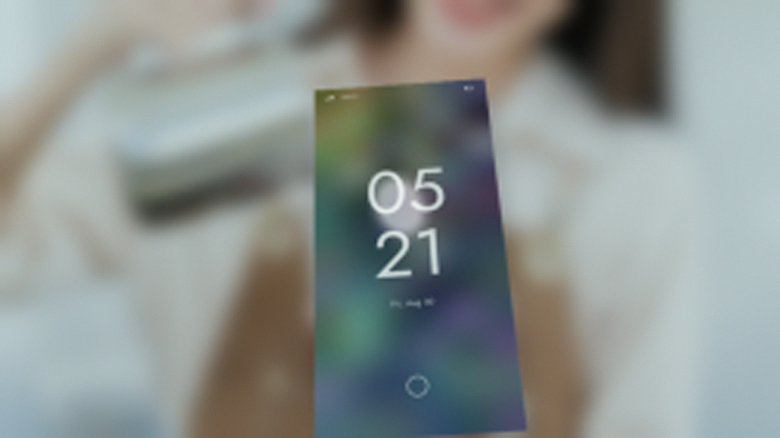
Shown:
5.21
